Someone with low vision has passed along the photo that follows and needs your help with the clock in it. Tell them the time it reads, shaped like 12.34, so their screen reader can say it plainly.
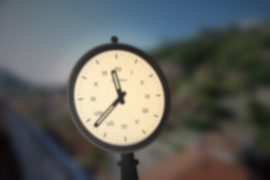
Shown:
11.38
